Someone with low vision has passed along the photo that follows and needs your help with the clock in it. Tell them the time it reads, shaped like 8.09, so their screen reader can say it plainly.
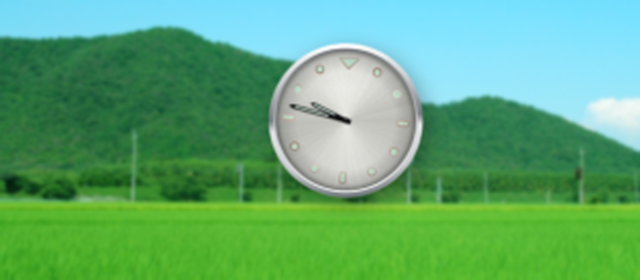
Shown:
9.47
